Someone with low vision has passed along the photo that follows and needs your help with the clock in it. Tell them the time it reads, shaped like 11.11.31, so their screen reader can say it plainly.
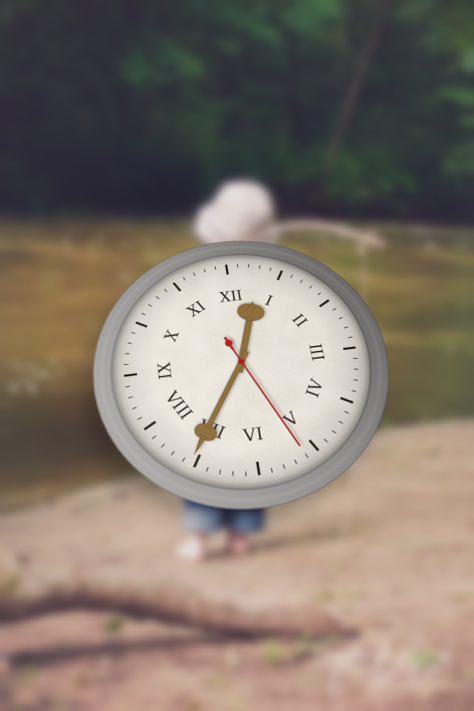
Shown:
12.35.26
